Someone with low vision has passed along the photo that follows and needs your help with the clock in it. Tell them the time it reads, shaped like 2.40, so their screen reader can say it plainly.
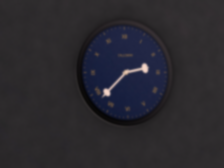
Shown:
2.38
